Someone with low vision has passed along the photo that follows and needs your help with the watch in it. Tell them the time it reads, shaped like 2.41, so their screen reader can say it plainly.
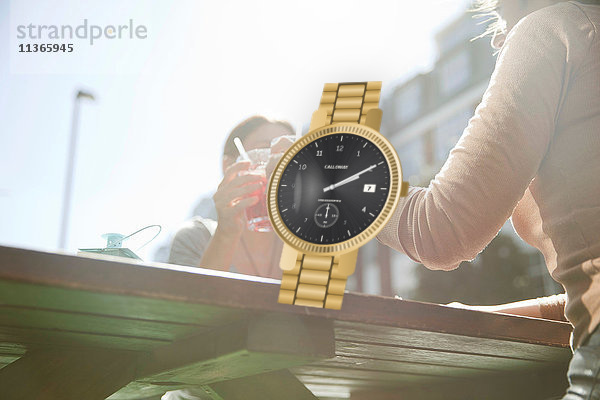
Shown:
2.10
